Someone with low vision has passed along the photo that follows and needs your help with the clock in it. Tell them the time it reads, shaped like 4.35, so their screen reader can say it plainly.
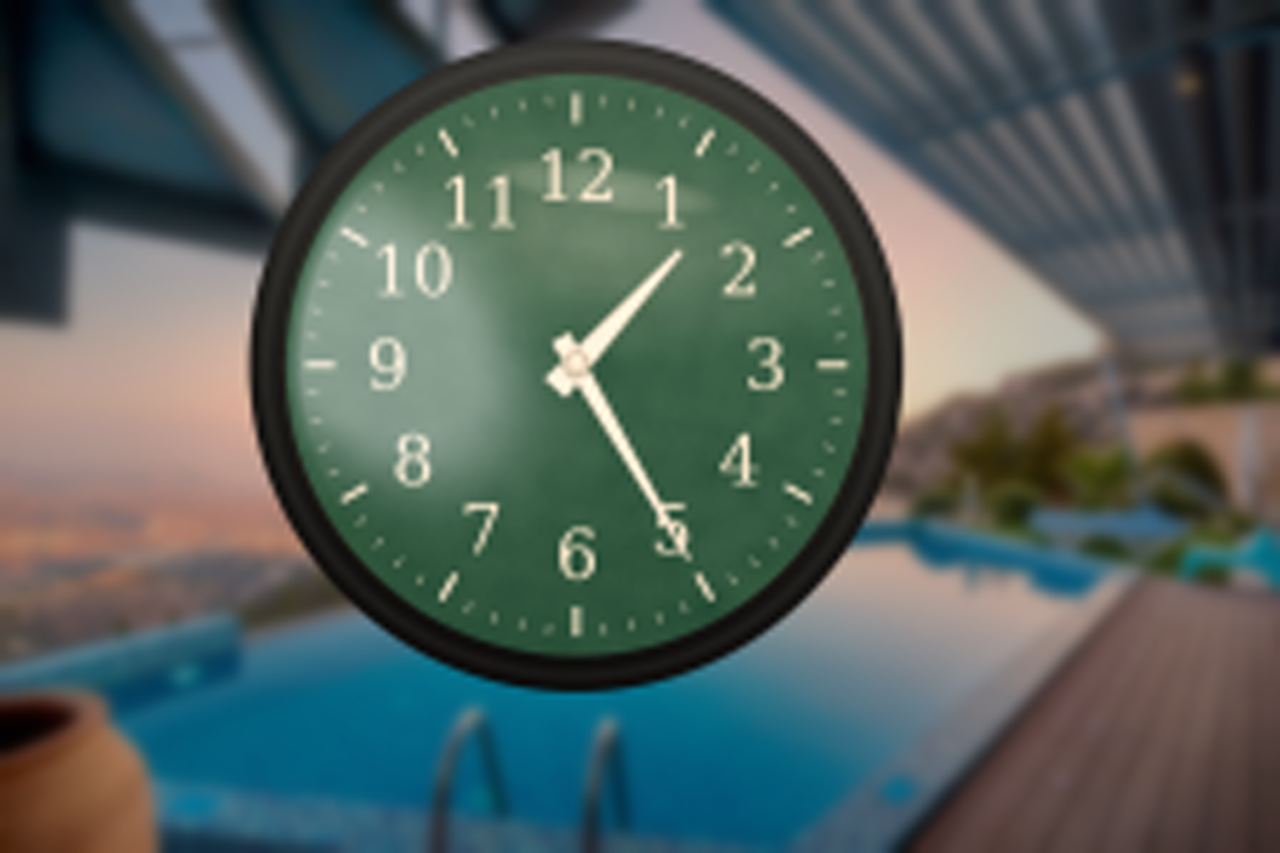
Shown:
1.25
